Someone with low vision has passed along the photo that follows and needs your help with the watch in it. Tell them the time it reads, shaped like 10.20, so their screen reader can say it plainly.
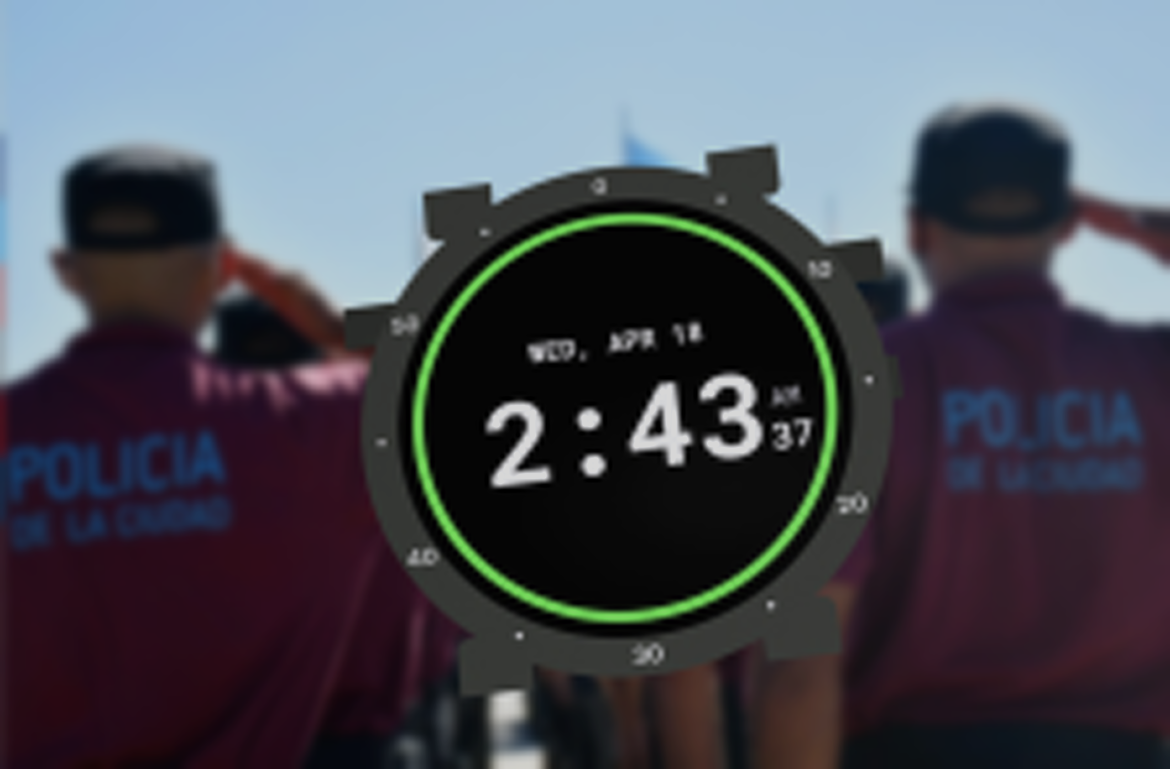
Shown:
2.43
